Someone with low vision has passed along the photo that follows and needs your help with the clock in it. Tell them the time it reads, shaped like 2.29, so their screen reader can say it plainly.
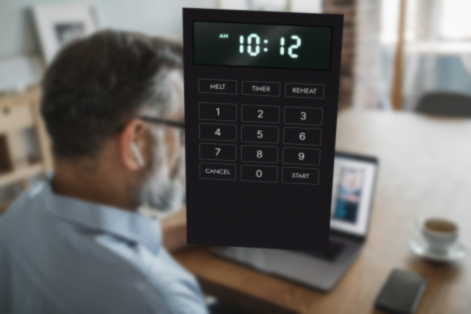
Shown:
10.12
